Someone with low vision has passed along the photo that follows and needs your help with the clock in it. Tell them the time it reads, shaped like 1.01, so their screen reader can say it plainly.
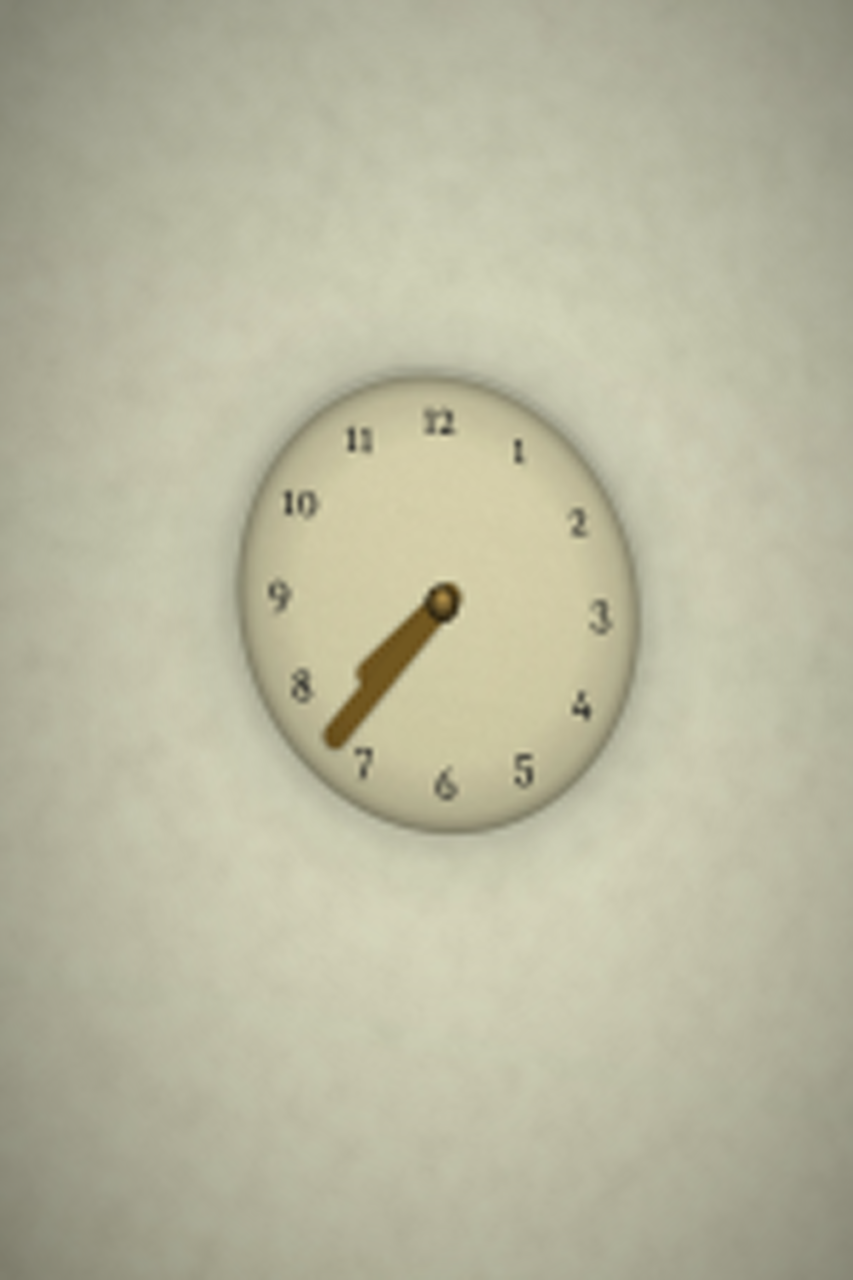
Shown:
7.37
